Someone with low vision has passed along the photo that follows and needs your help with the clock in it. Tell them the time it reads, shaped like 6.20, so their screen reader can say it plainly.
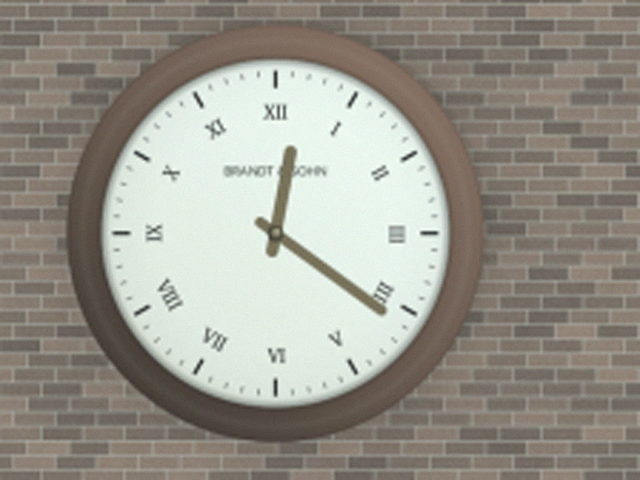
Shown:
12.21
